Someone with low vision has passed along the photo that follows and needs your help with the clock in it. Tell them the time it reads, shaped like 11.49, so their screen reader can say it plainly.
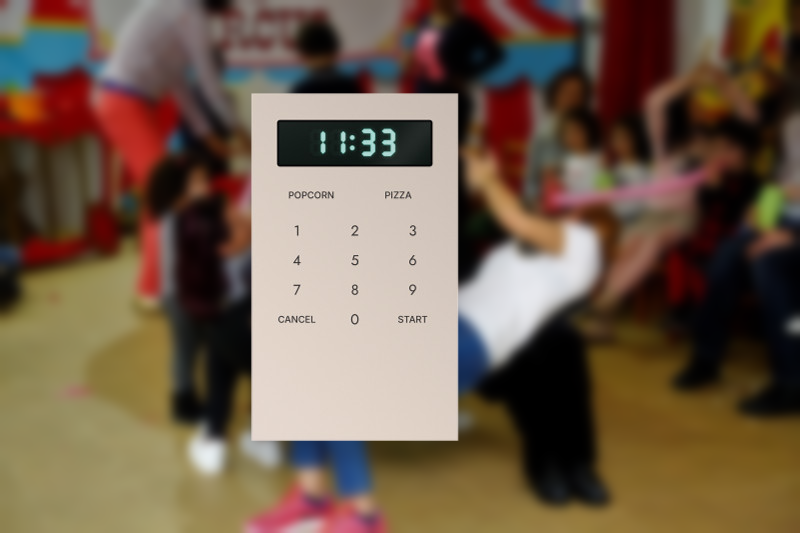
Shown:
11.33
